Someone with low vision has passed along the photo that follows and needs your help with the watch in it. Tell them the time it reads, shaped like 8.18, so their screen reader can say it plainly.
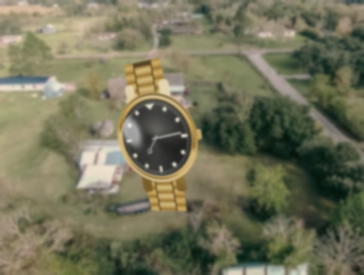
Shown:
7.14
